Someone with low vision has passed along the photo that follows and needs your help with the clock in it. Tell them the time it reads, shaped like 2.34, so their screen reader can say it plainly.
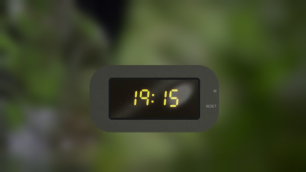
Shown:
19.15
